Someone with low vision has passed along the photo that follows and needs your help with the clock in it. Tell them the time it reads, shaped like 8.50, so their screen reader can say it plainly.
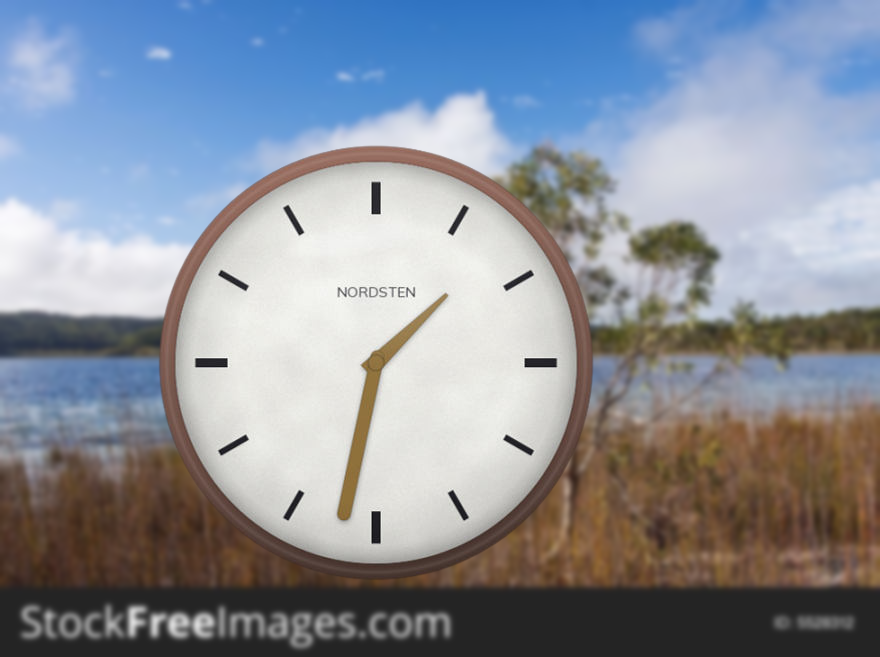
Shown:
1.32
